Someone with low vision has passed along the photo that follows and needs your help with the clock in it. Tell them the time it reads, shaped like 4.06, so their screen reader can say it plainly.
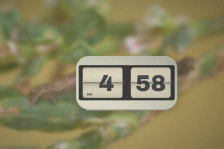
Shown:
4.58
